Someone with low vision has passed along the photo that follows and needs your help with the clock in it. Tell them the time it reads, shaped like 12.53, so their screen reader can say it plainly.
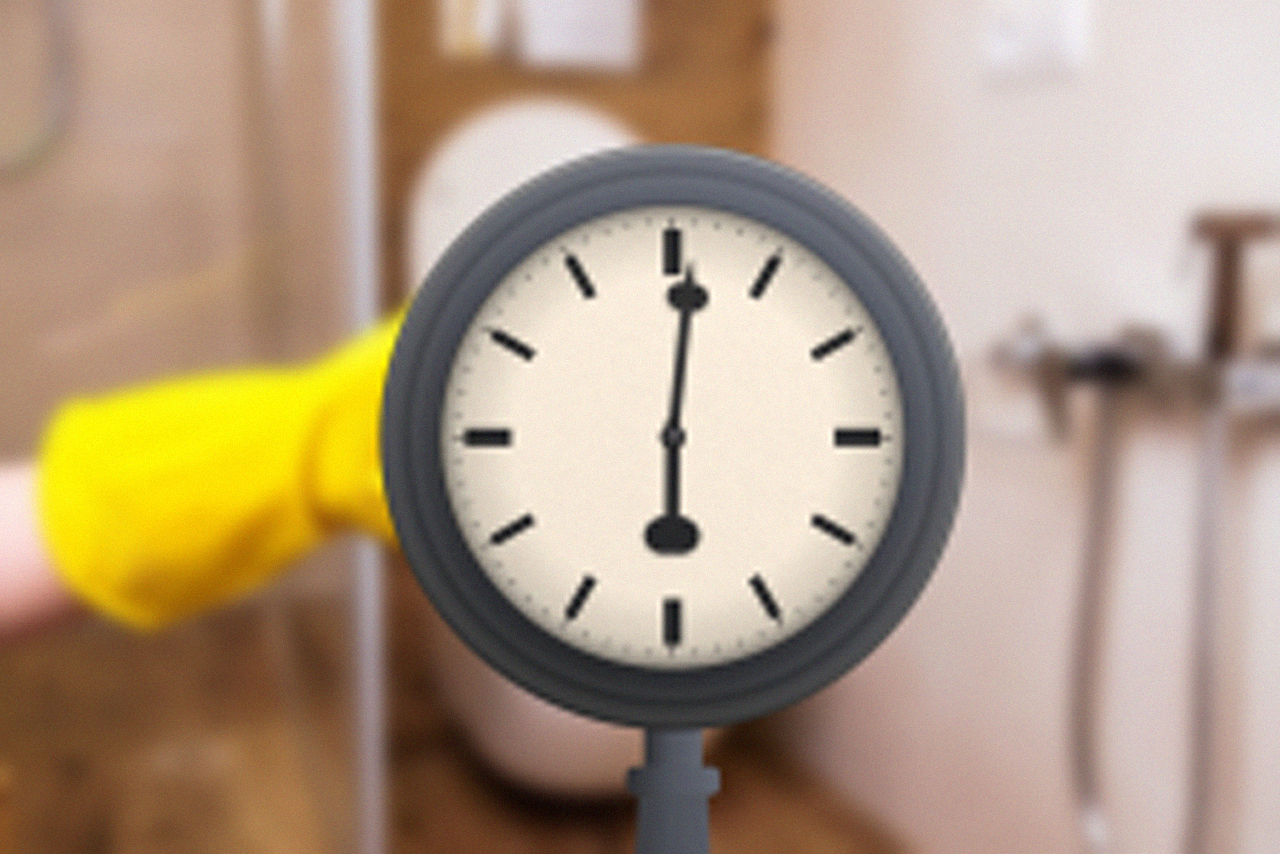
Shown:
6.01
